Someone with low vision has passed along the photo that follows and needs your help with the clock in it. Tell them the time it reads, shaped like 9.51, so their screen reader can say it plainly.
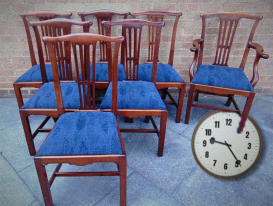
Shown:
9.24
